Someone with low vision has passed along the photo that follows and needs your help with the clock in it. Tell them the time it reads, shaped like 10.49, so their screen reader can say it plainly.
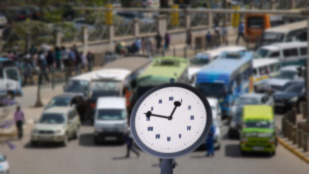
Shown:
12.47
